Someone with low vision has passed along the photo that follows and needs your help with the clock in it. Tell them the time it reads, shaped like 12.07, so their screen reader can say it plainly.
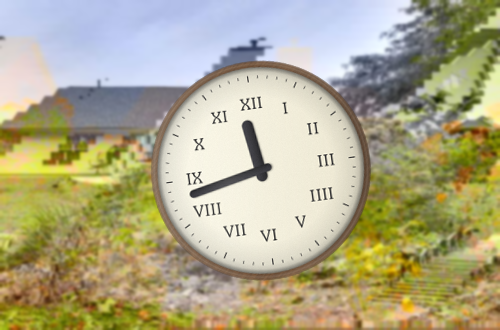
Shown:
11.43
